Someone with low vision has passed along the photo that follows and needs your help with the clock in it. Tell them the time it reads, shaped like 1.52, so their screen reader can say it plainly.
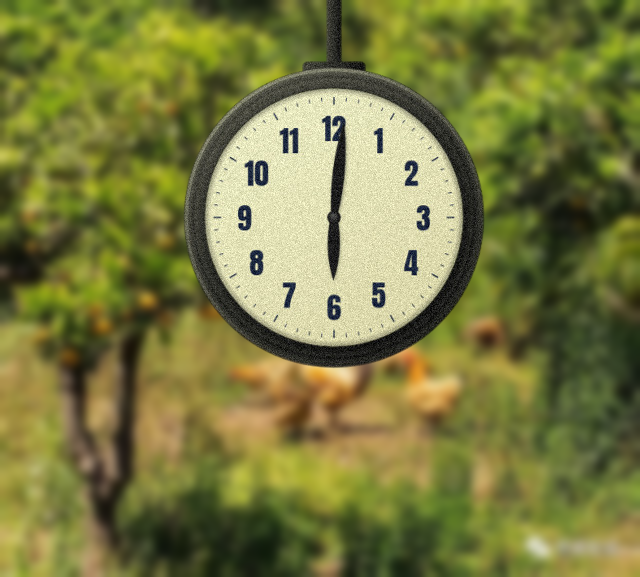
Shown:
6.01
